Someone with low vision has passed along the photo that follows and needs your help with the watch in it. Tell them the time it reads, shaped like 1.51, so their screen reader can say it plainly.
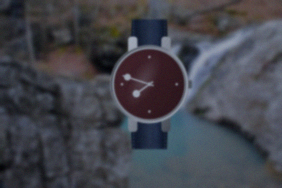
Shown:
7.48
